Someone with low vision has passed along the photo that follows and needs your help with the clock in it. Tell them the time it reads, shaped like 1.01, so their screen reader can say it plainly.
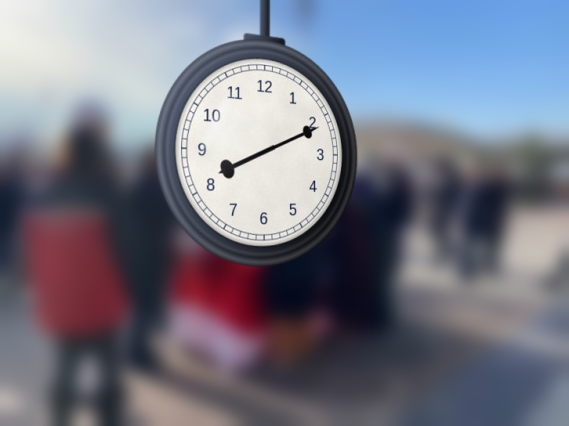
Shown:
8.11
